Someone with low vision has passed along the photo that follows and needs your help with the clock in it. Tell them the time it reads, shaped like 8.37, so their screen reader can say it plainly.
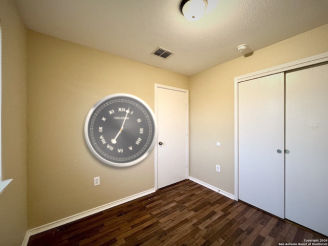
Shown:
7.03
